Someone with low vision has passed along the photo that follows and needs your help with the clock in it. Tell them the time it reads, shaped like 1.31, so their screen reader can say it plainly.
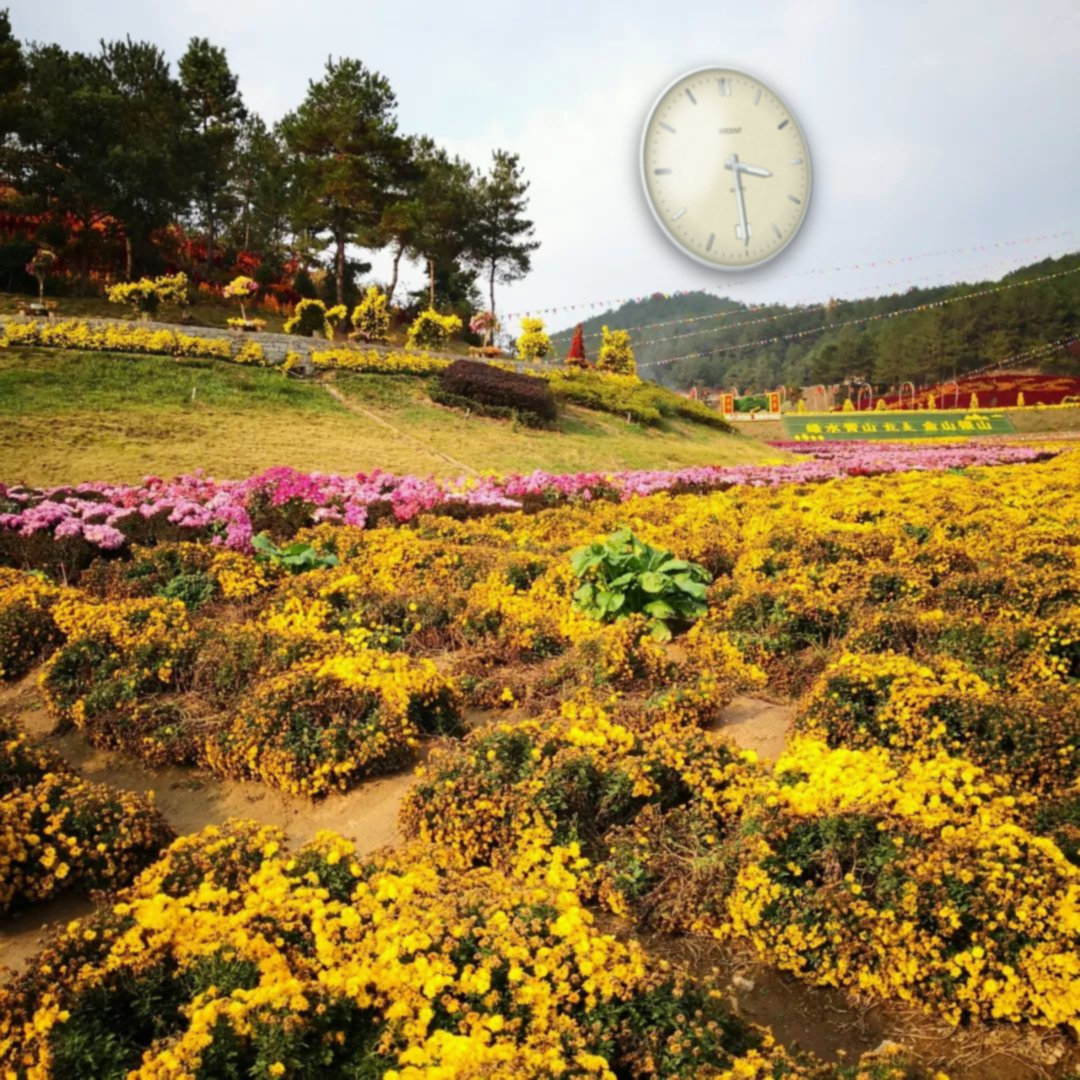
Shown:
3.30
